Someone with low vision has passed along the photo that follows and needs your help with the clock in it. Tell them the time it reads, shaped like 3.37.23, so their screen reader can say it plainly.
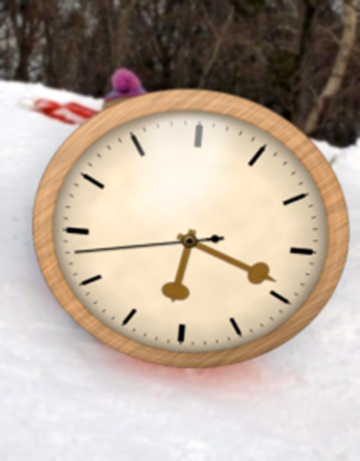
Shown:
6.18.43
